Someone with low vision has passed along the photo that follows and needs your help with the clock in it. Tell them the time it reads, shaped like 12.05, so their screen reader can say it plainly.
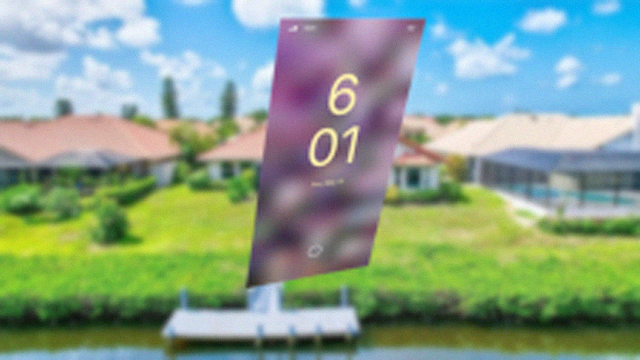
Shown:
6.01
